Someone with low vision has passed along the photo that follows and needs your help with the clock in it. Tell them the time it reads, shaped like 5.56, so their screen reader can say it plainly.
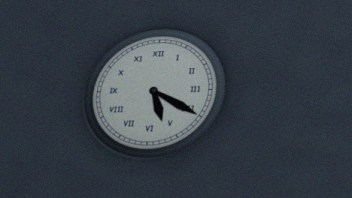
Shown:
5.20
